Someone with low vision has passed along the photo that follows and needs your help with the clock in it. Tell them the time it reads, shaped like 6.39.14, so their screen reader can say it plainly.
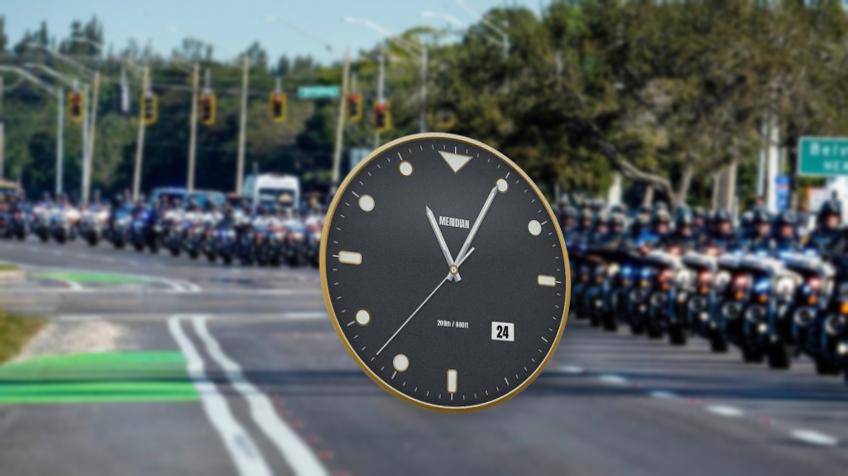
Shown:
11.04.37
